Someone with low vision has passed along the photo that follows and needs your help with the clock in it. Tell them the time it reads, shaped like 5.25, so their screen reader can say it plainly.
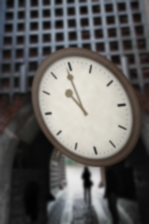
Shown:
10.59
